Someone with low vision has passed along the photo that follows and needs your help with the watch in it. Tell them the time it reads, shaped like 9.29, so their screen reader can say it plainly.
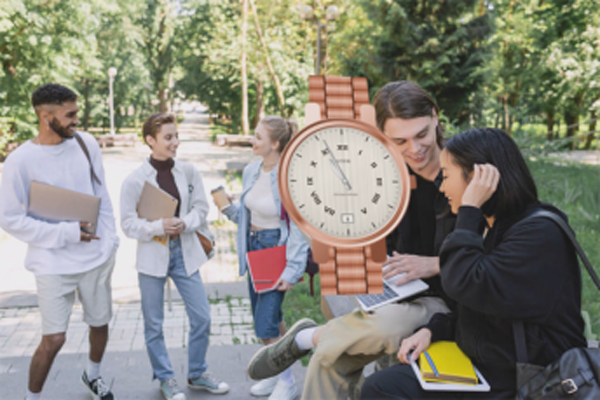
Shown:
10.56
